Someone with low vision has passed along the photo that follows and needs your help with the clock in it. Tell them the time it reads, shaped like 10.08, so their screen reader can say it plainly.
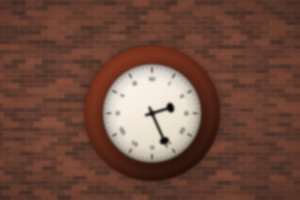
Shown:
2.26
